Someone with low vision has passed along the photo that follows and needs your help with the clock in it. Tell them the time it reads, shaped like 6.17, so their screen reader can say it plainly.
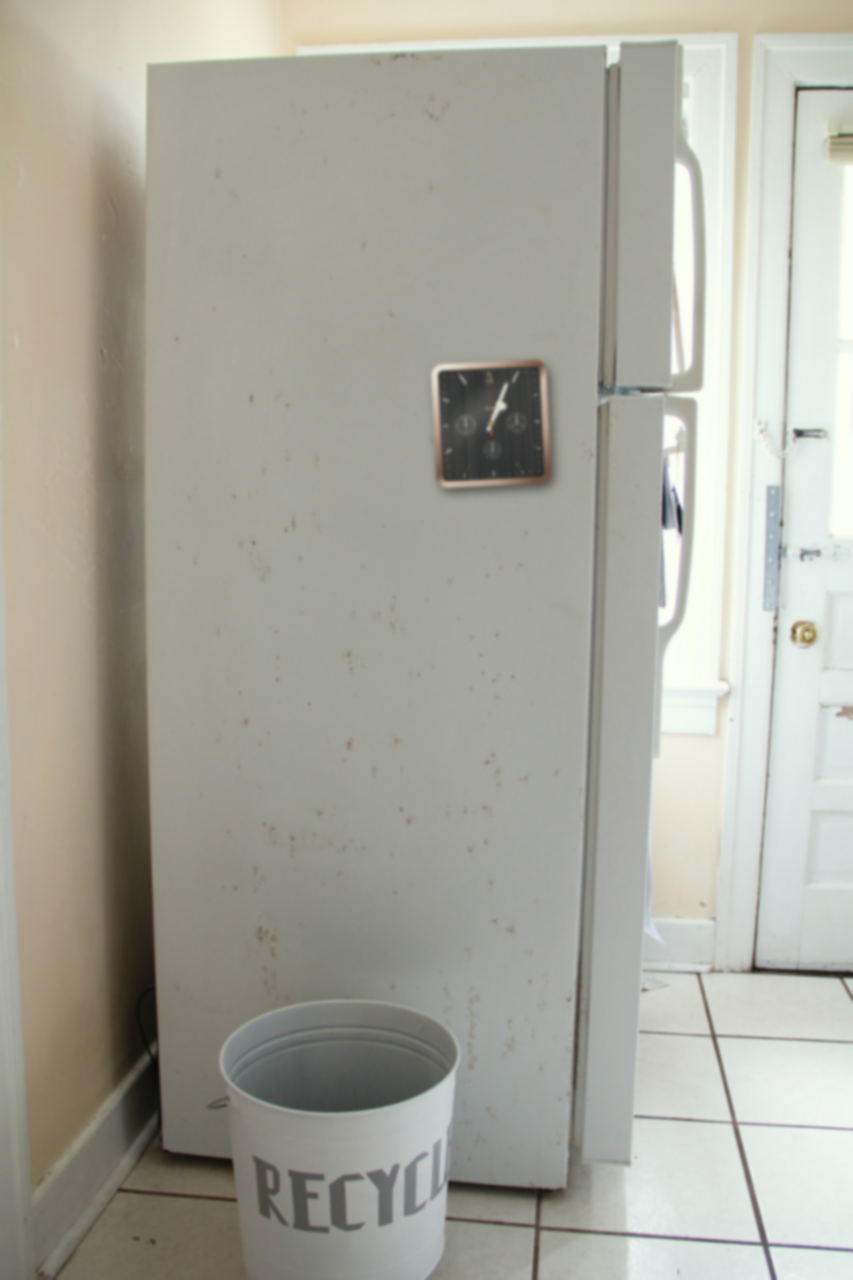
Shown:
1.04
